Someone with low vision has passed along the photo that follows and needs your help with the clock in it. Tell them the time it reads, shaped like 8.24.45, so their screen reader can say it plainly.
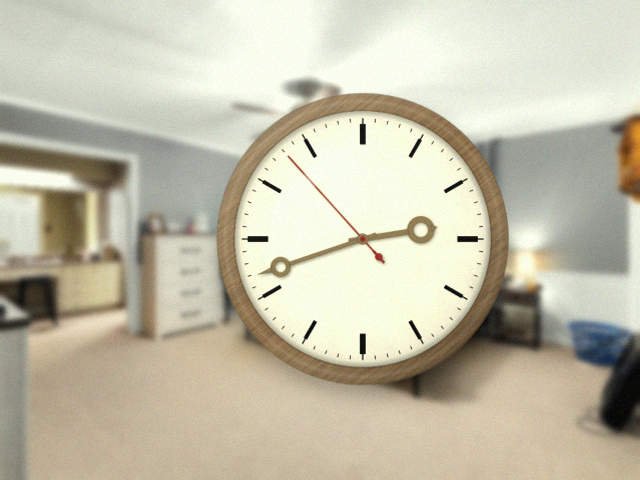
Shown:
2.41.53
